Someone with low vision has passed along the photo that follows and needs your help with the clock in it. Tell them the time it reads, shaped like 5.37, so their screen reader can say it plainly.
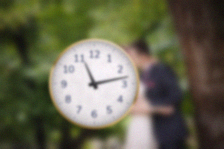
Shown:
11.13
